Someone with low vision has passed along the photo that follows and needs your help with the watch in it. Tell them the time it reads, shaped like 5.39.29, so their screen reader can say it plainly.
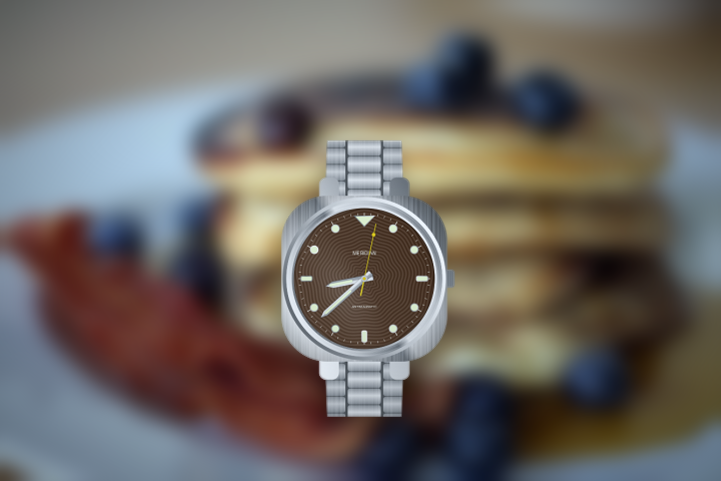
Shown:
8.38.02
